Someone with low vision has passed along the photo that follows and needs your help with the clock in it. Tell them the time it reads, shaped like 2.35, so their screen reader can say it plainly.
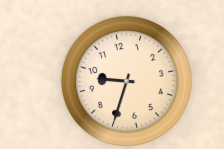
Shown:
9.35
